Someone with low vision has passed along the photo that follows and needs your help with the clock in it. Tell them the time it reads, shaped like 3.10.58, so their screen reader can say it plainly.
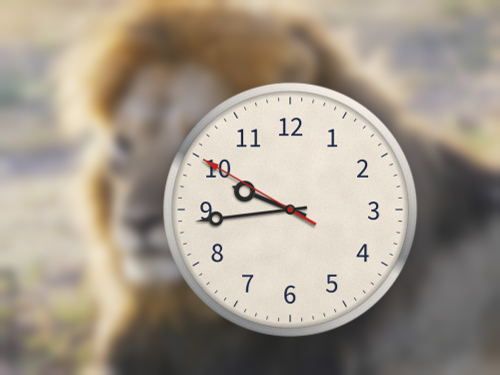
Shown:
9.43.50
